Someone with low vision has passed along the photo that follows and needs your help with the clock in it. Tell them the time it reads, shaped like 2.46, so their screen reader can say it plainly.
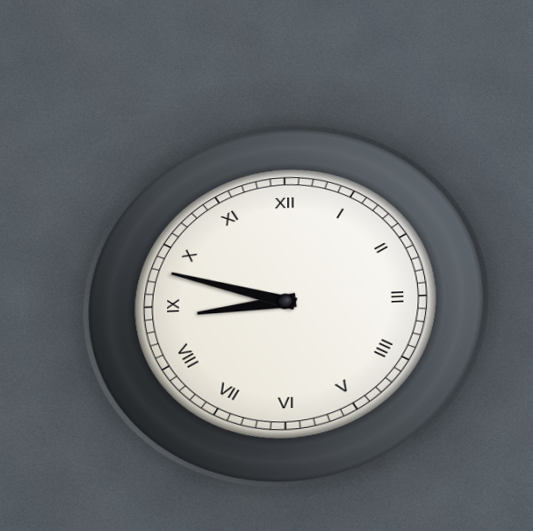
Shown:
8.48
